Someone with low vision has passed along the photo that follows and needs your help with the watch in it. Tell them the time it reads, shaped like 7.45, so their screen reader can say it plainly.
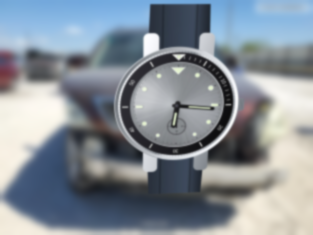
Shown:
6.16
